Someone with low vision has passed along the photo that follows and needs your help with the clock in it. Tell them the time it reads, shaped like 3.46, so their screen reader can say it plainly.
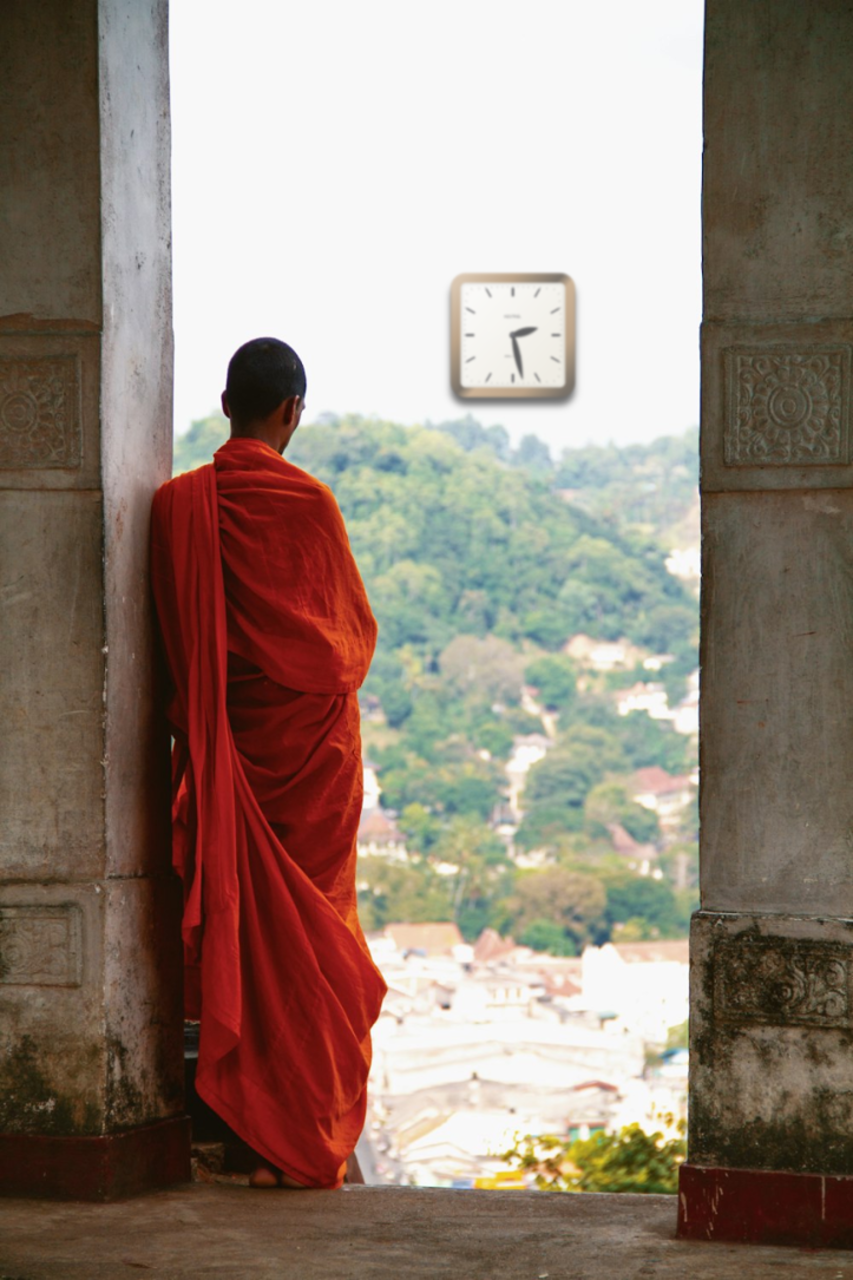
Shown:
2.28
